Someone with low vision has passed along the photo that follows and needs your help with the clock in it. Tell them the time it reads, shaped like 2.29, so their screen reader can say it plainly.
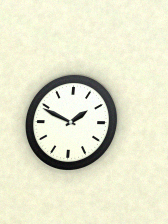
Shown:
1.49
